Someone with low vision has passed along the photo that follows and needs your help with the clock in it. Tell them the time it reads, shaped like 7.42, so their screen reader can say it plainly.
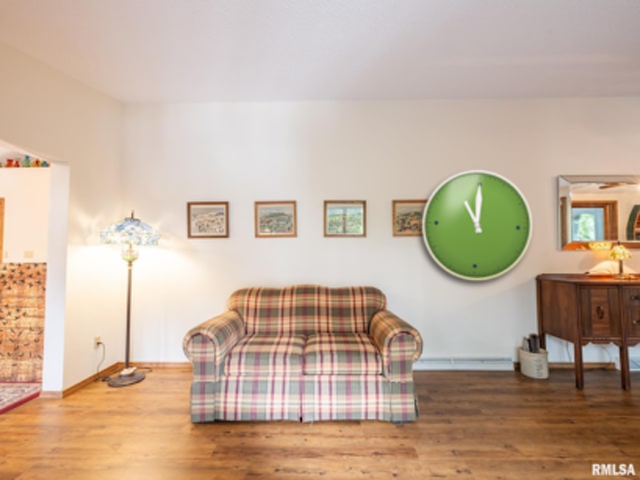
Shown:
11.00
